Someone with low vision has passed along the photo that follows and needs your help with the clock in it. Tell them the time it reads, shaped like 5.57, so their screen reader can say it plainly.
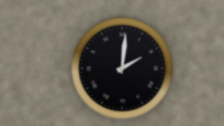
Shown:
2.01
